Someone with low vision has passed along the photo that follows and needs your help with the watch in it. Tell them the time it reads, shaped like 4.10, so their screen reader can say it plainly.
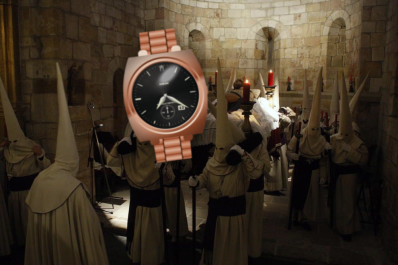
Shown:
7.21
